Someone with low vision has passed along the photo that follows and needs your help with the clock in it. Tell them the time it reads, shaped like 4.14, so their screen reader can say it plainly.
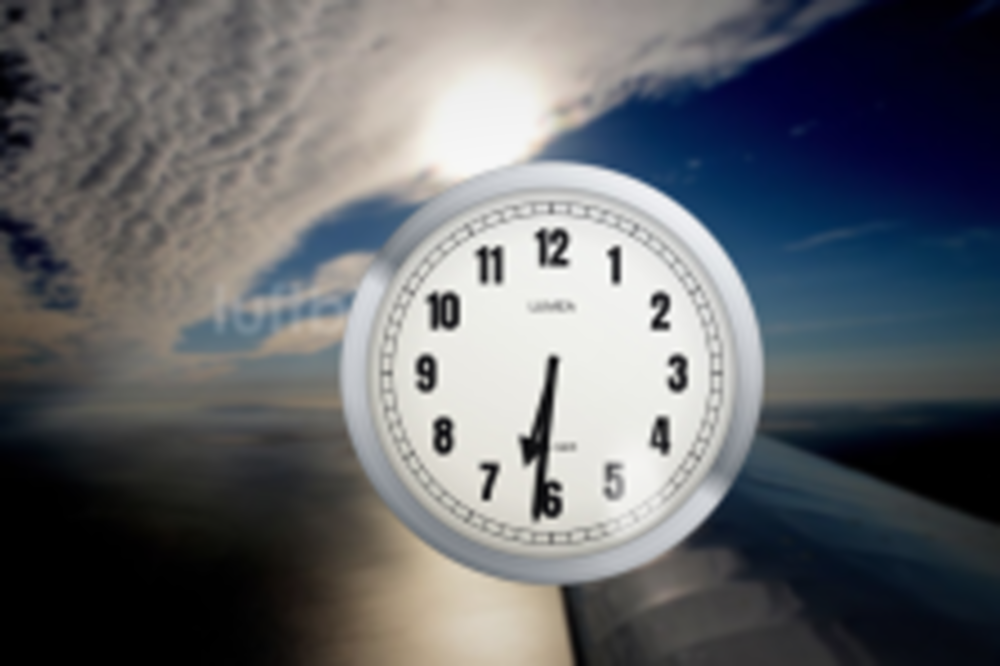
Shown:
6.31
